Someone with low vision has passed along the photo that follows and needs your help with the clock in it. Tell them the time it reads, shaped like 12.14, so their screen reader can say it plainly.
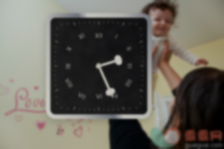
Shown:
2.26
